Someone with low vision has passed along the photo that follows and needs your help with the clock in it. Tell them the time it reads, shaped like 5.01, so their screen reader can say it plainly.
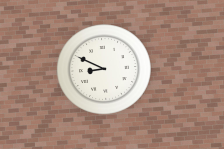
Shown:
8.50
